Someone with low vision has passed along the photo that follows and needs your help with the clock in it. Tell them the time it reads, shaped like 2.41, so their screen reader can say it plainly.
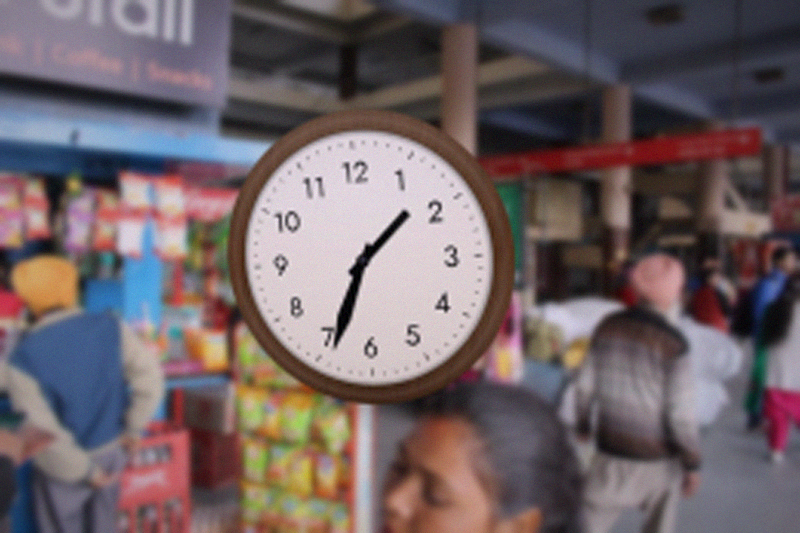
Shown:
1.34
